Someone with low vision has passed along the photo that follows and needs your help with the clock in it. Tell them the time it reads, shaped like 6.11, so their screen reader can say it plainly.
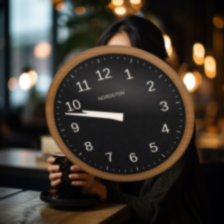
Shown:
9.48
